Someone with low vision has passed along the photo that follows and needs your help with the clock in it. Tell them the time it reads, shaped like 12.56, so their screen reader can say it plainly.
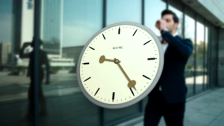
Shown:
9.24
